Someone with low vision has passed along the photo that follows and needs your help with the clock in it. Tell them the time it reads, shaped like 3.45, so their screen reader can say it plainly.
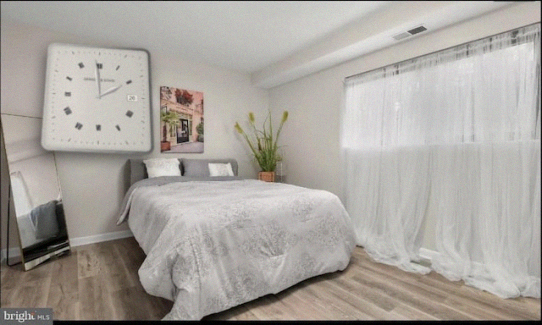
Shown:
1.59
